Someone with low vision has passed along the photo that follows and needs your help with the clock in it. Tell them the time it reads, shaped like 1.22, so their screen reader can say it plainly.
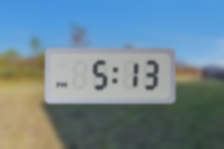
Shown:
5.13
